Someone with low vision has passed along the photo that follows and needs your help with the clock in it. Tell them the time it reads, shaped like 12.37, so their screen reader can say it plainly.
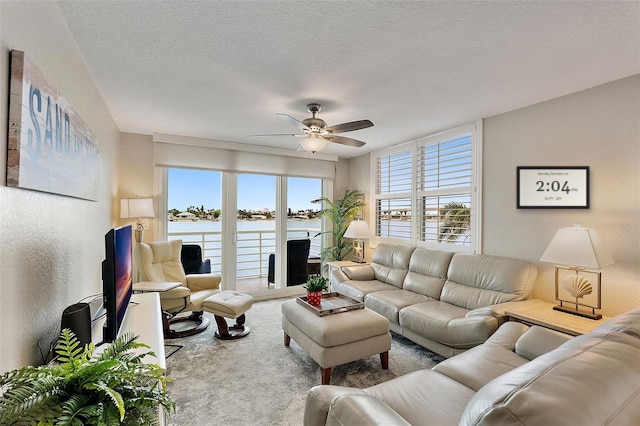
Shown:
2.04
